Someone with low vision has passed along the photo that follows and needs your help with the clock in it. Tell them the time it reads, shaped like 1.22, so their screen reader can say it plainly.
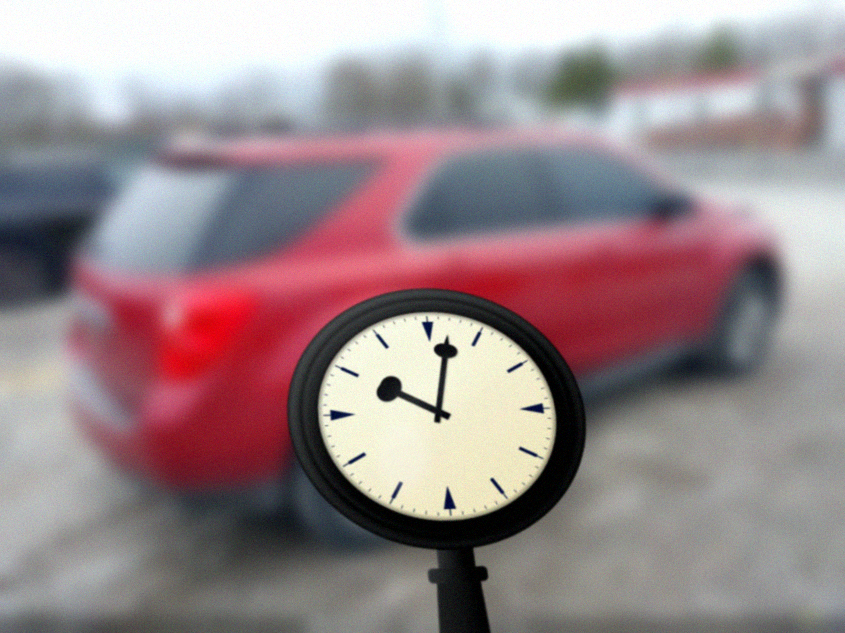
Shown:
10.02
